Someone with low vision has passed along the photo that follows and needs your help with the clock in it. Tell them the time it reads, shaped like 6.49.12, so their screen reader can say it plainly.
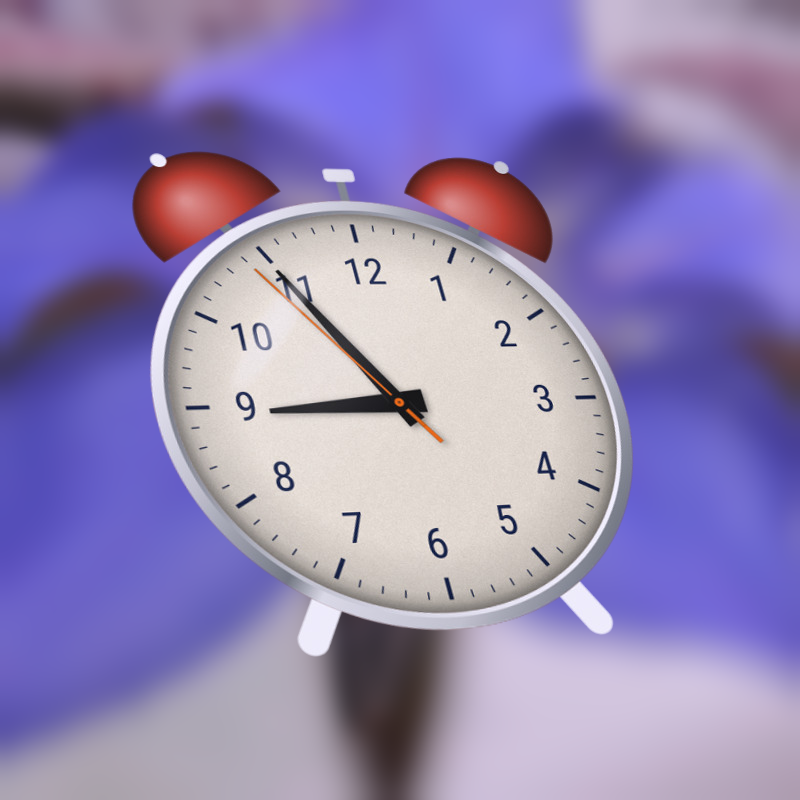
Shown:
8.54.54
